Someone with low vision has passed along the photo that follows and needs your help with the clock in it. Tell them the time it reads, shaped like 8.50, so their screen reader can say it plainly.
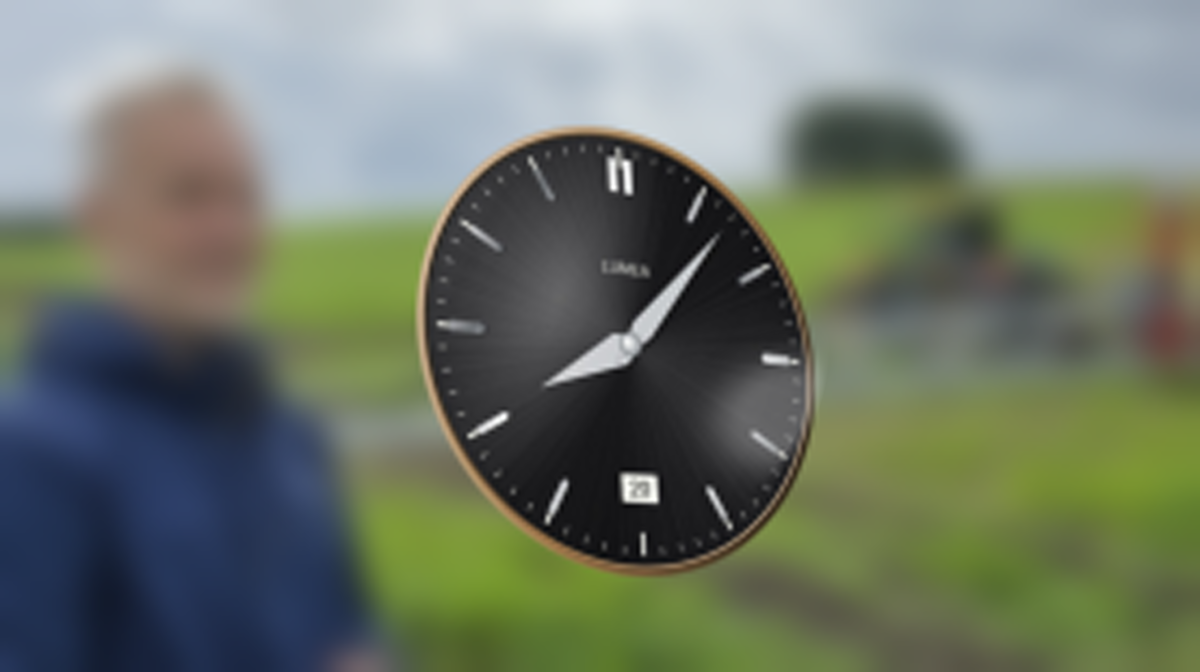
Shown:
8.07
